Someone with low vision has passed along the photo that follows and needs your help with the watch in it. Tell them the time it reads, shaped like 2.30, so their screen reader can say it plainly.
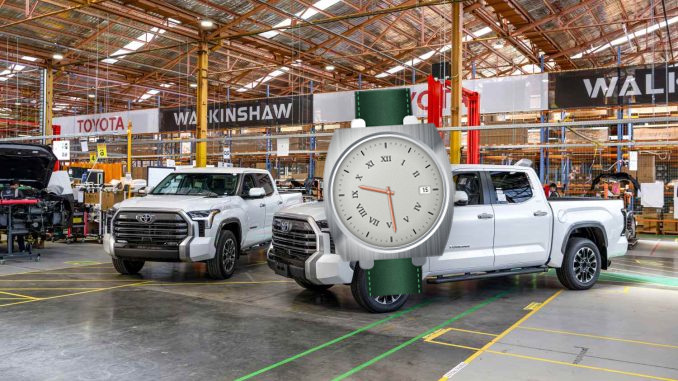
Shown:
9.29
